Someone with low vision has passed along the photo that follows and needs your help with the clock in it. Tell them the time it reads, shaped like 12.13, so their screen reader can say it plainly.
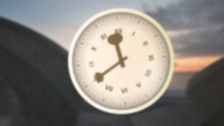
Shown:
11.40
